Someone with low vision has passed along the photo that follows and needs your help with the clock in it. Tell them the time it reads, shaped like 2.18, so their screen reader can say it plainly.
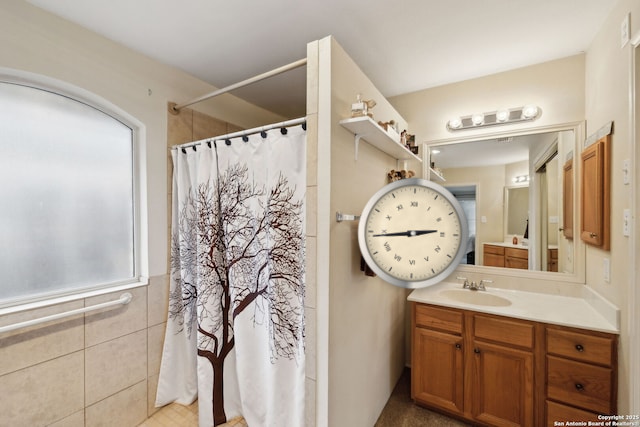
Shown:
2.44
